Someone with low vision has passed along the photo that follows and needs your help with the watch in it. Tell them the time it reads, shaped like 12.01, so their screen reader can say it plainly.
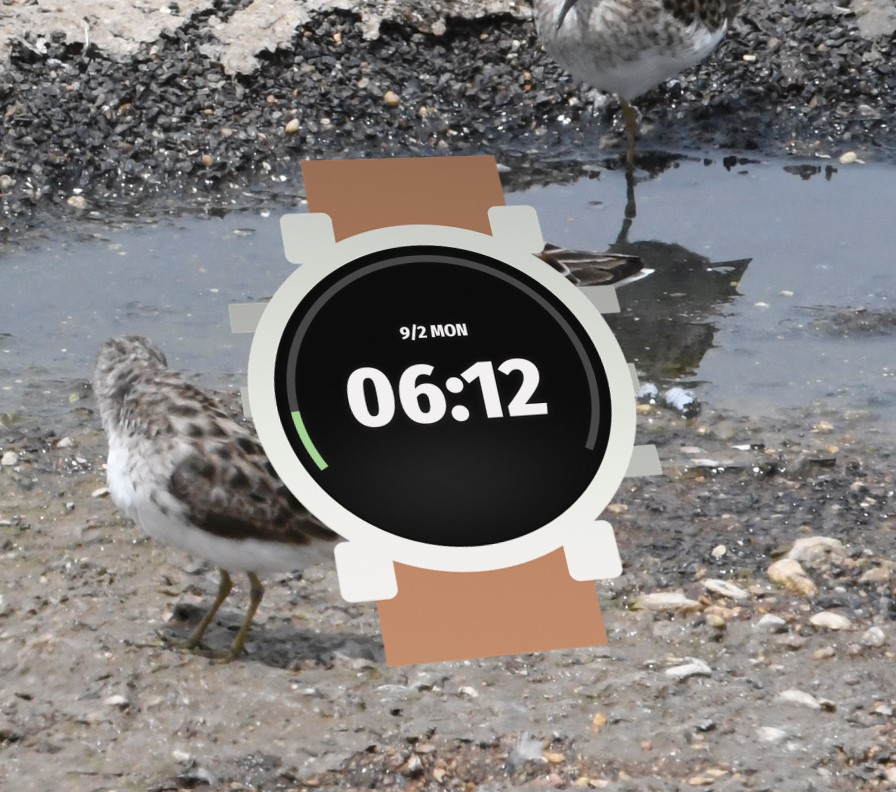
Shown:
6.12
